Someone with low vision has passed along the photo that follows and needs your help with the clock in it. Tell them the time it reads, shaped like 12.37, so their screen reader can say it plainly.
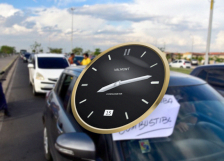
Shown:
8.13
